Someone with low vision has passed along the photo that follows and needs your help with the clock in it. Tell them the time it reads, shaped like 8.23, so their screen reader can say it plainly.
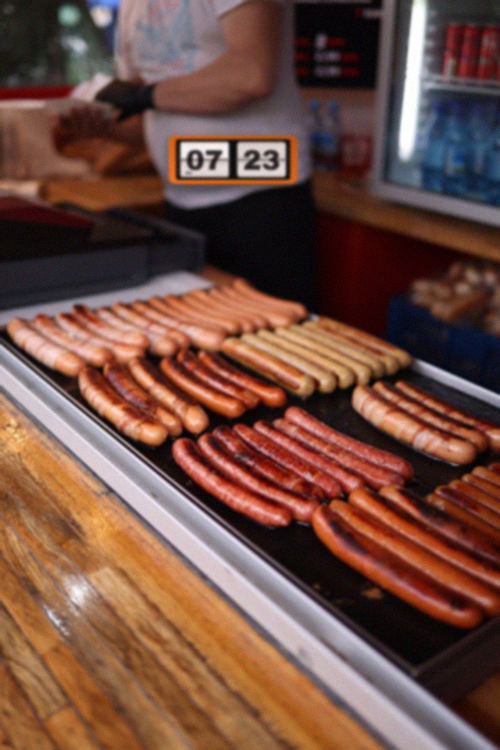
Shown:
7.23
